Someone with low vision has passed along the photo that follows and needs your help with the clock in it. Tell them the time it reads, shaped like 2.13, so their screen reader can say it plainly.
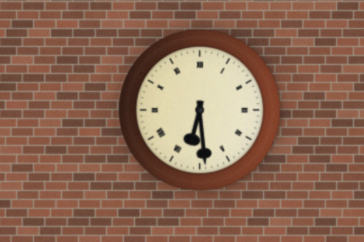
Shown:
6.29
